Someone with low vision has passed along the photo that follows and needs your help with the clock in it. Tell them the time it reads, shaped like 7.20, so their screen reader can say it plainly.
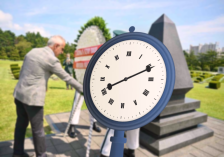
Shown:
8.11
